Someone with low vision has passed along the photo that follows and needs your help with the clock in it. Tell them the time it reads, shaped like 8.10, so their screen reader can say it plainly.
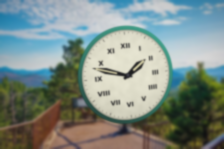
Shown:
1.48
